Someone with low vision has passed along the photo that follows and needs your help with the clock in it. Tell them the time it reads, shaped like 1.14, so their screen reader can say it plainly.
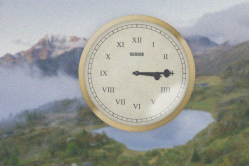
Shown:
3.15
